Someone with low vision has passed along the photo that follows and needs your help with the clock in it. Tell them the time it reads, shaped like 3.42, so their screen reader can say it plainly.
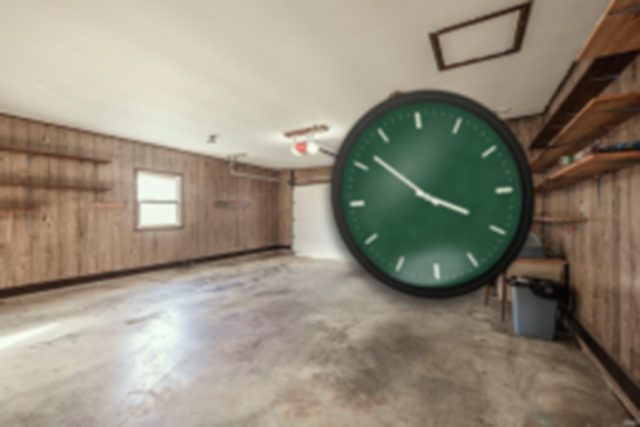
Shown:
3.52
